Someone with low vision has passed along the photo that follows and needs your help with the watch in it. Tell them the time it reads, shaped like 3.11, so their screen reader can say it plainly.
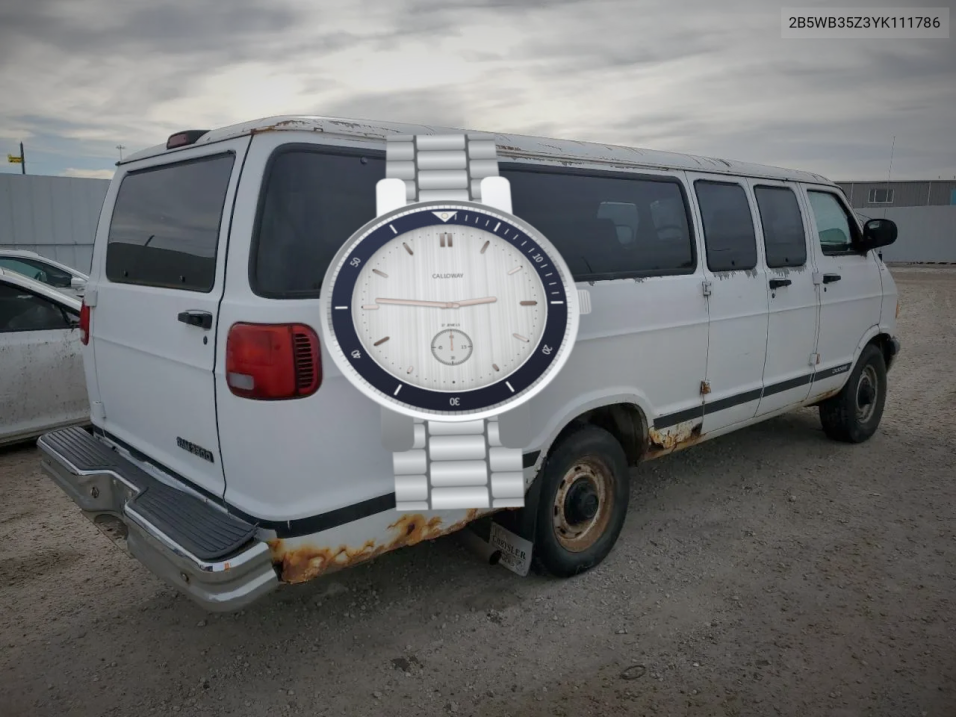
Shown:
2.46
